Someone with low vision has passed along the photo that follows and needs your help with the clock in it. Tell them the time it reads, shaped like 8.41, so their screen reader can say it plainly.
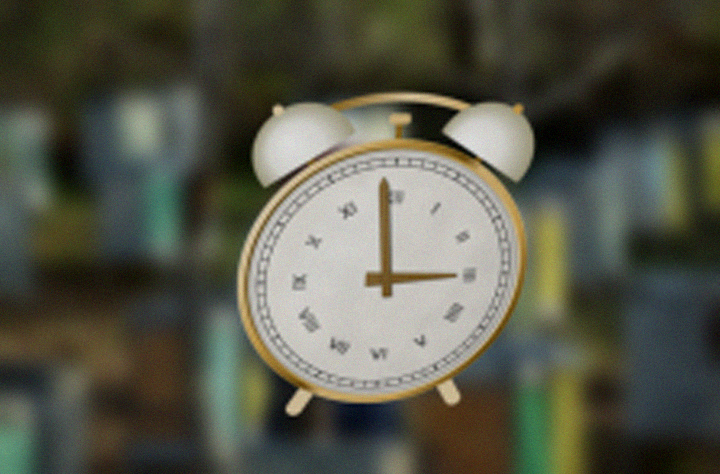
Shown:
2.59
